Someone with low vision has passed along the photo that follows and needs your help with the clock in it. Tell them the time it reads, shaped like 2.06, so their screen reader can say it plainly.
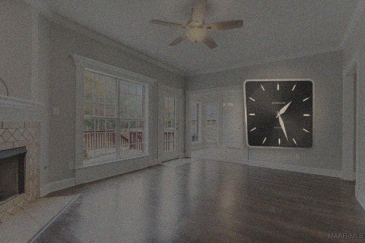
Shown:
1.27
